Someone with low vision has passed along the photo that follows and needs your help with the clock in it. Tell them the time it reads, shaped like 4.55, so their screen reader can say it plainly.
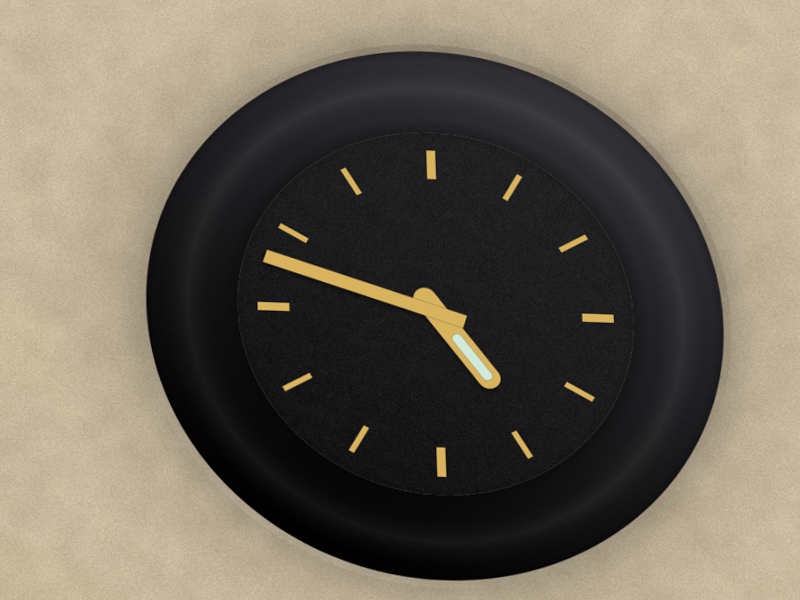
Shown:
4.48
